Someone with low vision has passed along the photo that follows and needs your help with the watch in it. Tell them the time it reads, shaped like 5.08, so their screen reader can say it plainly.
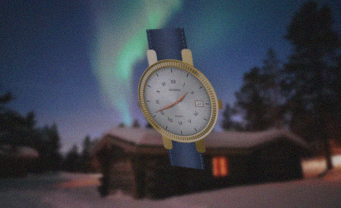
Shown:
1.41
